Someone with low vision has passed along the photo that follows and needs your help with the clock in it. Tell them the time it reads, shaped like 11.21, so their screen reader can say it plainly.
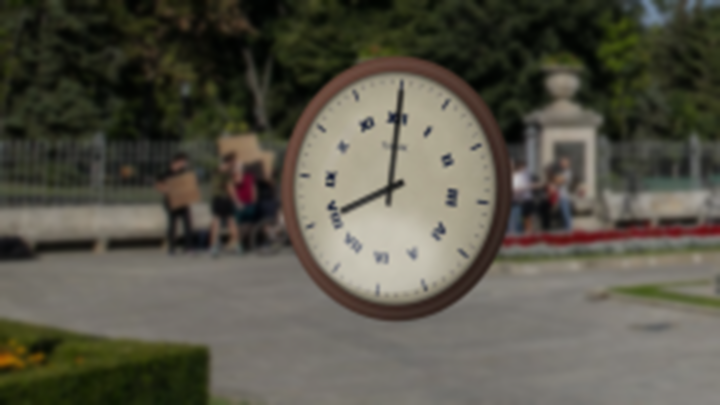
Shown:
8.00
